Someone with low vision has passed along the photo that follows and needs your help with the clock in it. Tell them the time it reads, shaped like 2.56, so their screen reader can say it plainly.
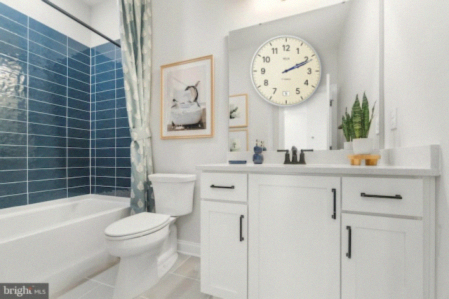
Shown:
2.11
